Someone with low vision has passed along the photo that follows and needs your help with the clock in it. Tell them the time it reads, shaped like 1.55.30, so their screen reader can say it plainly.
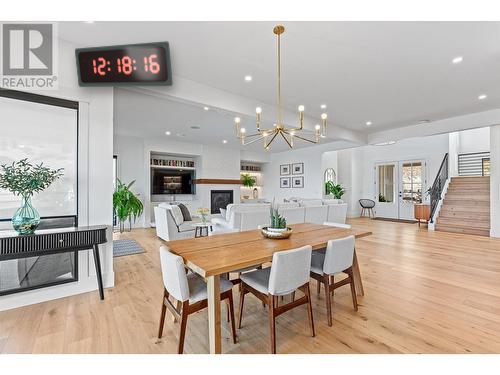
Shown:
12.18.16
